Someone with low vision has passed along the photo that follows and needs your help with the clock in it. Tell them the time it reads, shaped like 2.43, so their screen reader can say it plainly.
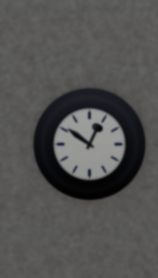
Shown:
12.51
